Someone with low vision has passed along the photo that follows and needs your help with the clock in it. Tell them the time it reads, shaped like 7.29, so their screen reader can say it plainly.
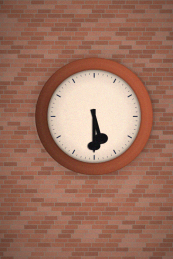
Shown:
5.30
